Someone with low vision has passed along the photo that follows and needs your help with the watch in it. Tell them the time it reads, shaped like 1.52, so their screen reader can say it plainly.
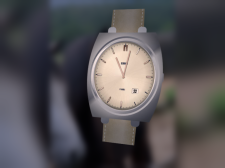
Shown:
11.02
